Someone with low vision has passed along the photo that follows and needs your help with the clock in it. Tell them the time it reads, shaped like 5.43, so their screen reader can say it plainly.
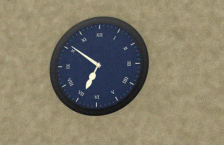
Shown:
6.51
